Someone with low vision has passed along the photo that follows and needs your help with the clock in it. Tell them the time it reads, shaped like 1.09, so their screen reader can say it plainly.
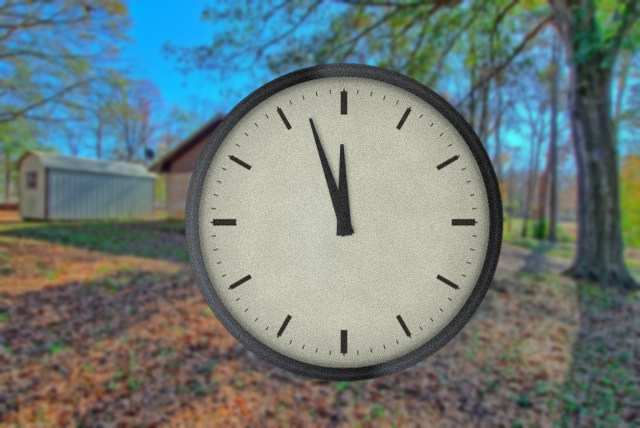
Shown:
11.57
